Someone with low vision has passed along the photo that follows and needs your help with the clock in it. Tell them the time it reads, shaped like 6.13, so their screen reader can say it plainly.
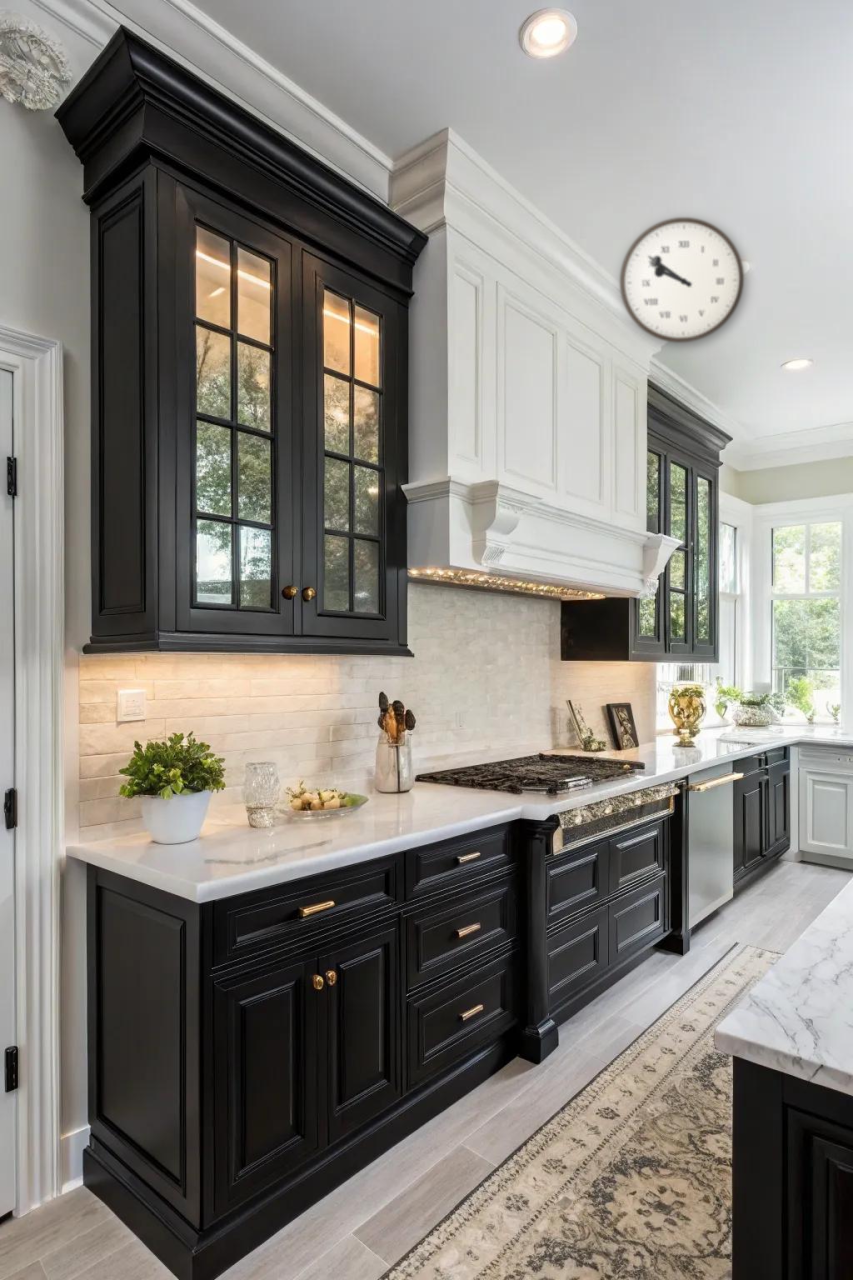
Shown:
9.51
